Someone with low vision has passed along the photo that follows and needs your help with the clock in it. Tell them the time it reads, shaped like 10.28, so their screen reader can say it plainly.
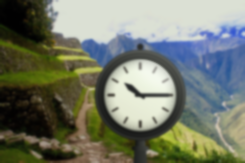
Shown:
10.15
